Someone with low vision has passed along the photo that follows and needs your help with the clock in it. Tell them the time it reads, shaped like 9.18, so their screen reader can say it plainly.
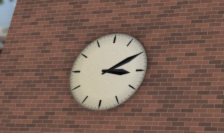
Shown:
3.10
